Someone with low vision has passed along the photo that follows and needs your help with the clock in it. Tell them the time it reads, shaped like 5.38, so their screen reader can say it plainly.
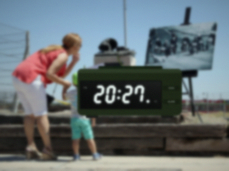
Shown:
20.27
